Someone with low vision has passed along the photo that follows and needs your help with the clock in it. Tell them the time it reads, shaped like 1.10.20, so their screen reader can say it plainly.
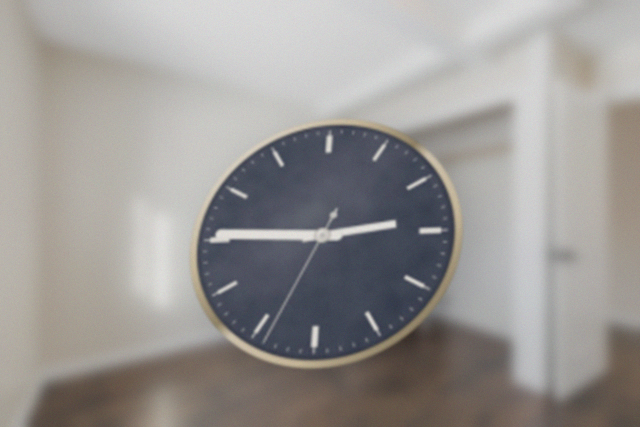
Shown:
2.45.34
